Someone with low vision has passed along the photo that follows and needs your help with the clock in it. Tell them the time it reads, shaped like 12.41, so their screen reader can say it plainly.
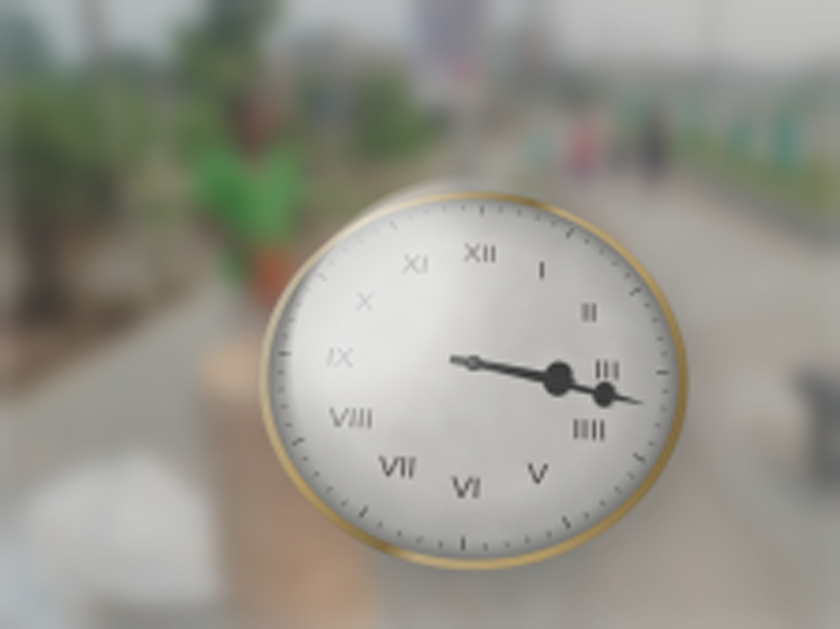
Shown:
3.17
